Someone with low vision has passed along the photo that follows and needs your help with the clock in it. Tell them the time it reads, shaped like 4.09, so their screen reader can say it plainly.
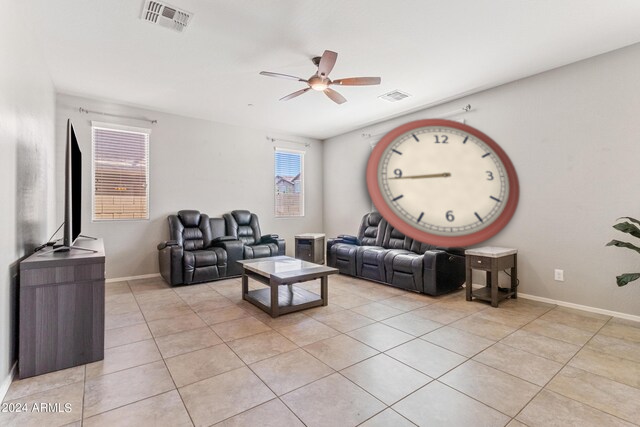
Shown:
8.44
